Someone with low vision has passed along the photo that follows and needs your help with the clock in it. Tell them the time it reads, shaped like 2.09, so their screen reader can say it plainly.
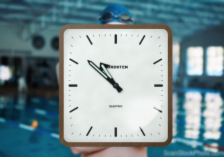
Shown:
10.52
